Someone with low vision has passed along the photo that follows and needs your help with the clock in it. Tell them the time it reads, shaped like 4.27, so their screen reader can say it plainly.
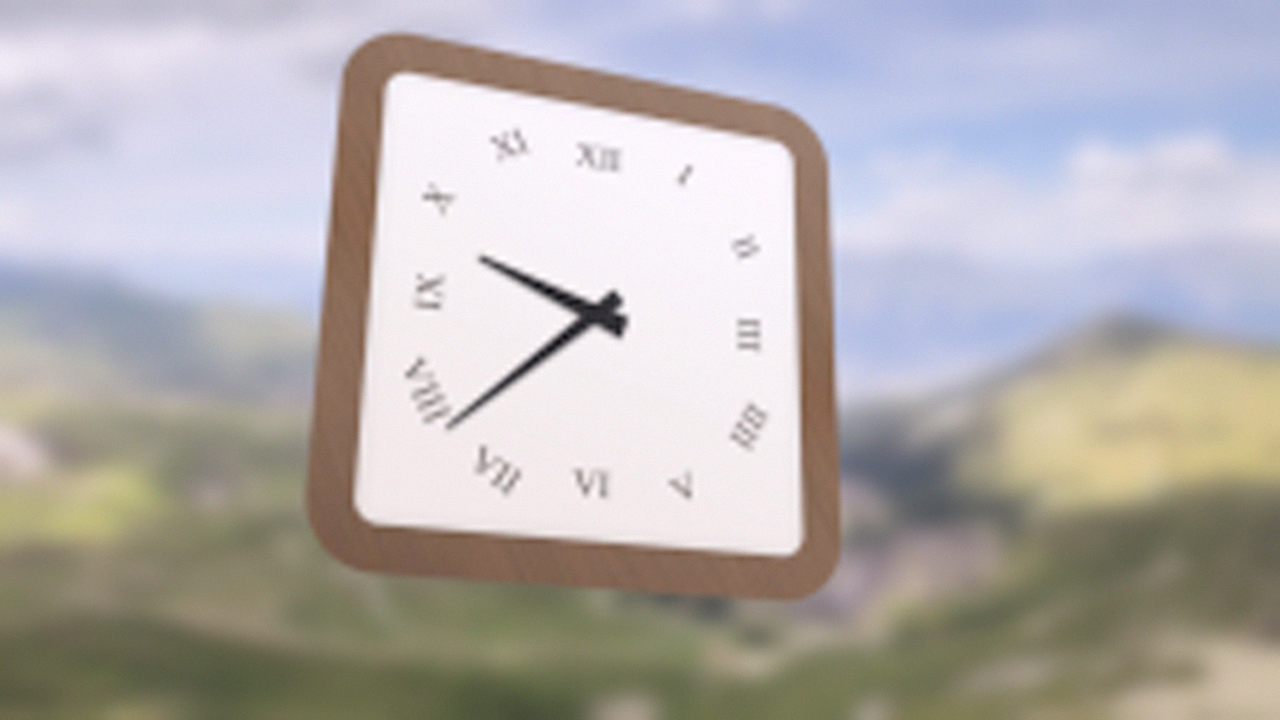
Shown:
9.38
